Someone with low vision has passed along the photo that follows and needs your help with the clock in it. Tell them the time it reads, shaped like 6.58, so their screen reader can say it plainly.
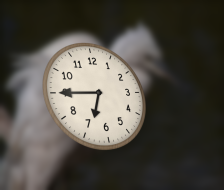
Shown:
6.45
